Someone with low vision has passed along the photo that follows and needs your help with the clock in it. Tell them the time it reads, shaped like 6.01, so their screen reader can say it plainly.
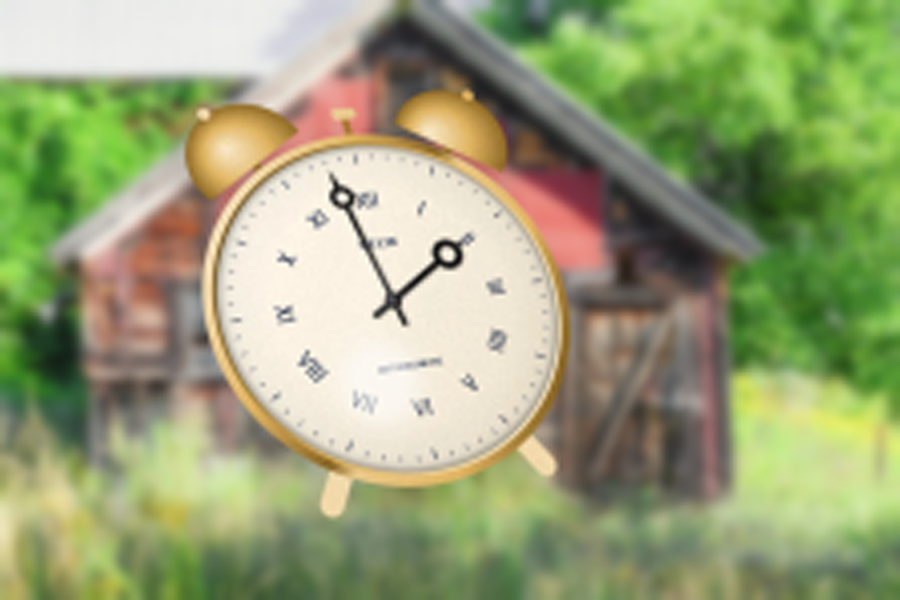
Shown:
1.58
